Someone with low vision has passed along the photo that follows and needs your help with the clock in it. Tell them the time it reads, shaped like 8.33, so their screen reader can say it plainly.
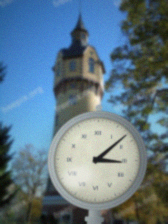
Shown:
3.08
